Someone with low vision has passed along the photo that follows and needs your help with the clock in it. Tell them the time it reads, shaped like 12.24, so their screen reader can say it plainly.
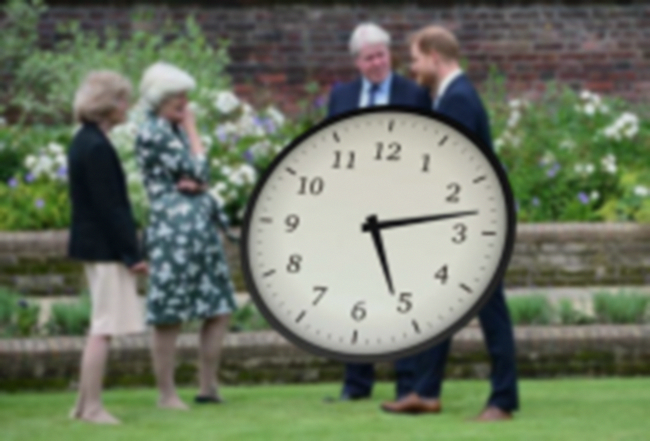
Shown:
5.13
